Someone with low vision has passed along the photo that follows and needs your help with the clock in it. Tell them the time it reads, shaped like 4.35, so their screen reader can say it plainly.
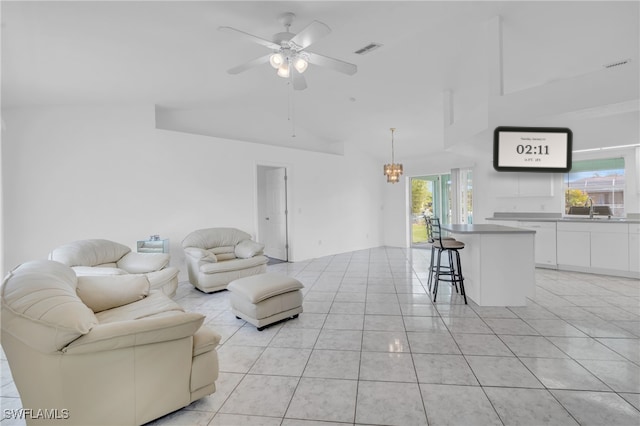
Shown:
2.11
